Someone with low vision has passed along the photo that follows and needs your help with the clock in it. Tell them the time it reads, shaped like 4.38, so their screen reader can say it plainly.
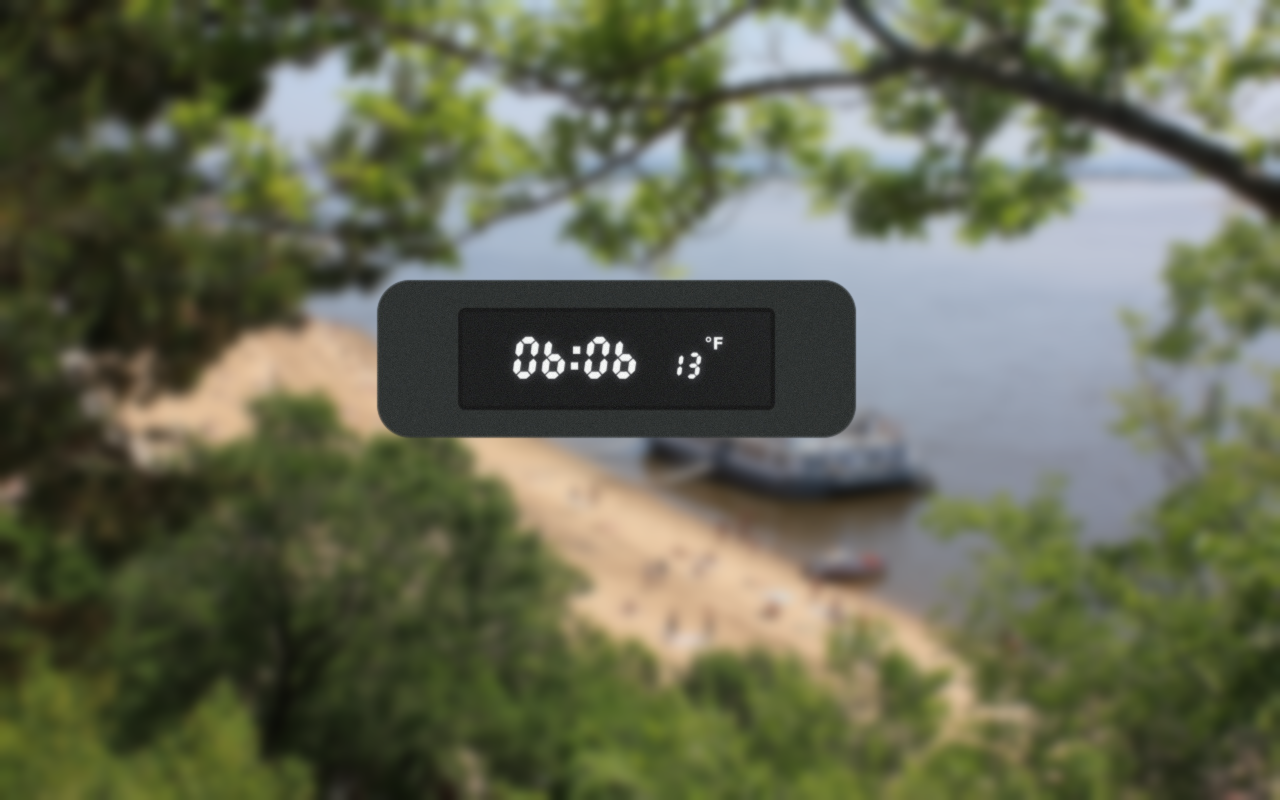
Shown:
6.06
